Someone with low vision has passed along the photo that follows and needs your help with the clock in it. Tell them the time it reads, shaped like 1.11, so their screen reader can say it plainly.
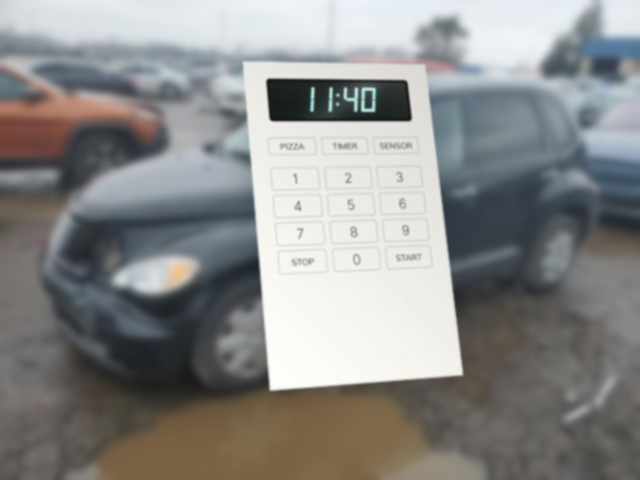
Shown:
11.40
